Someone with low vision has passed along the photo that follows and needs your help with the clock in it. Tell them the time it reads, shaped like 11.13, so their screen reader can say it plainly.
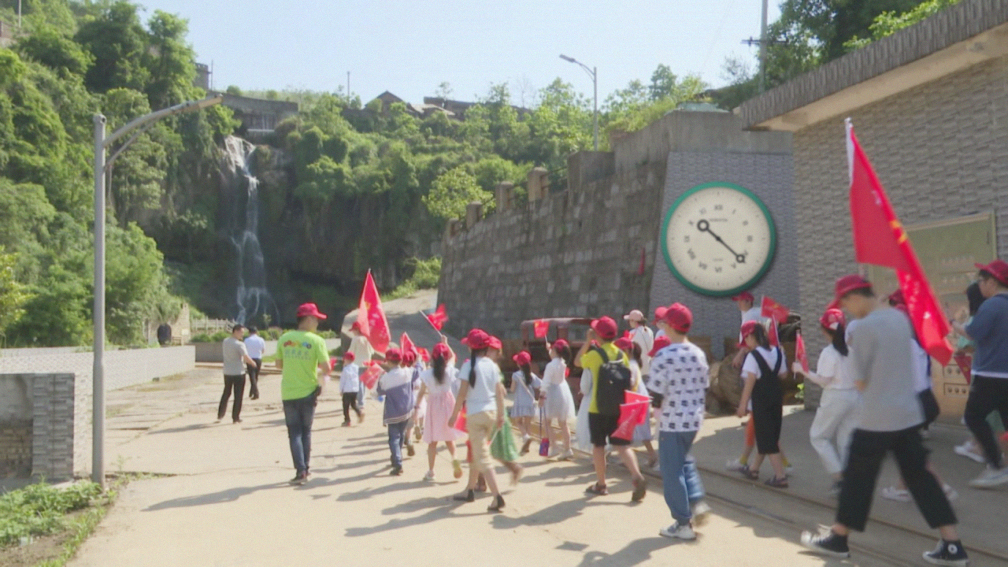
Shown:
10.22
